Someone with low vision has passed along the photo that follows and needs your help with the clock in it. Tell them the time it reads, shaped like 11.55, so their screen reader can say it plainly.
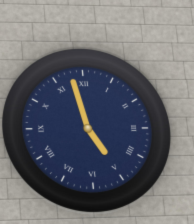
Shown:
4.58
